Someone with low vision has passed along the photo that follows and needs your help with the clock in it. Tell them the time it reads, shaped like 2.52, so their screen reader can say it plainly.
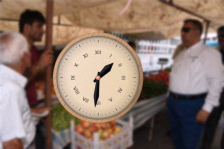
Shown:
1.31
